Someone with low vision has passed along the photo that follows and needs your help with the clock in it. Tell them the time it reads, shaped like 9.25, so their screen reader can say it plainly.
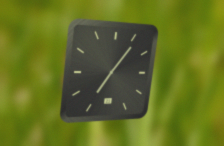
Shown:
7.06
